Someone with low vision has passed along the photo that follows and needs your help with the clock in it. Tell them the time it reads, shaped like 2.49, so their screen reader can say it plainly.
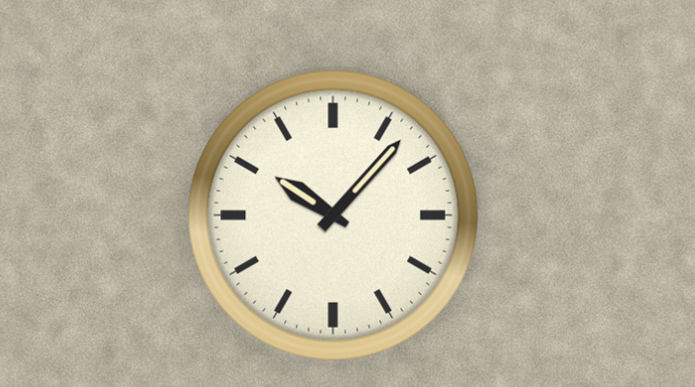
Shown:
10.07
